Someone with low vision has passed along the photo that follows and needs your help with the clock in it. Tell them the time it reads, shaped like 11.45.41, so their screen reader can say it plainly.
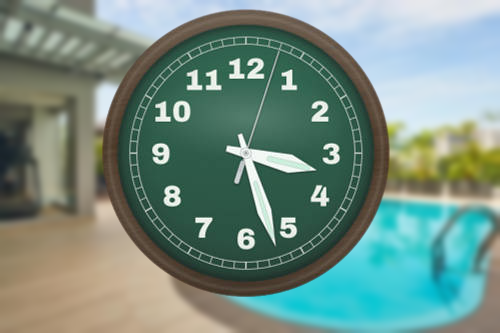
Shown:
3.27.03
